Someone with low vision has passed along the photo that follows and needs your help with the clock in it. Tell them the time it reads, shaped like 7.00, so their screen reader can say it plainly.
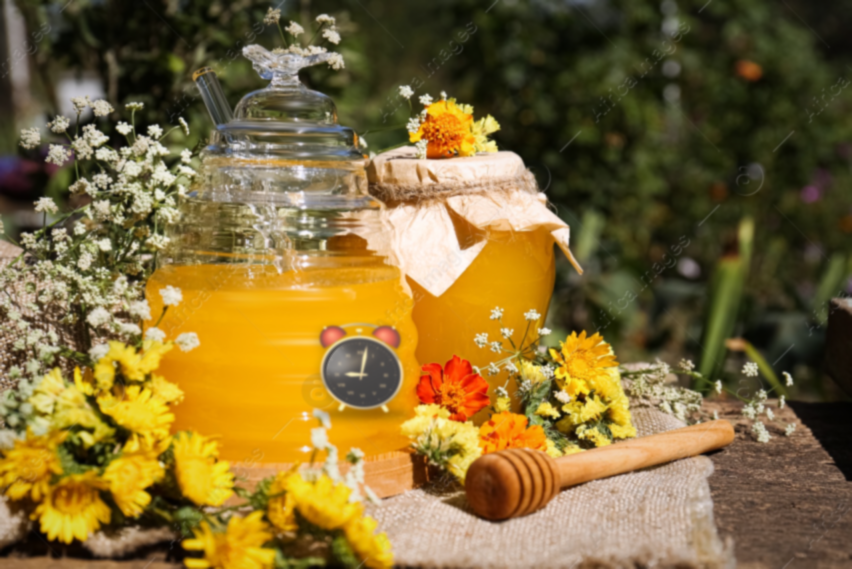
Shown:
9.02
